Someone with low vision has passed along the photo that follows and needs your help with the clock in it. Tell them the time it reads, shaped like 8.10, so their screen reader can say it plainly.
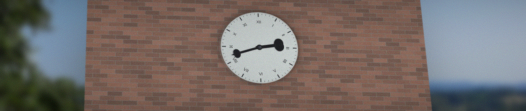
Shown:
2.42
